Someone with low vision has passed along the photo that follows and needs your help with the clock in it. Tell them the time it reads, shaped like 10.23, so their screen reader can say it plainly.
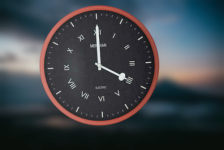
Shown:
4.00
